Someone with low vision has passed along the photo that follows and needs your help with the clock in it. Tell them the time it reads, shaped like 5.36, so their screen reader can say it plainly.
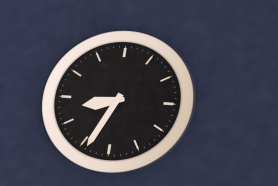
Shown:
8.34
